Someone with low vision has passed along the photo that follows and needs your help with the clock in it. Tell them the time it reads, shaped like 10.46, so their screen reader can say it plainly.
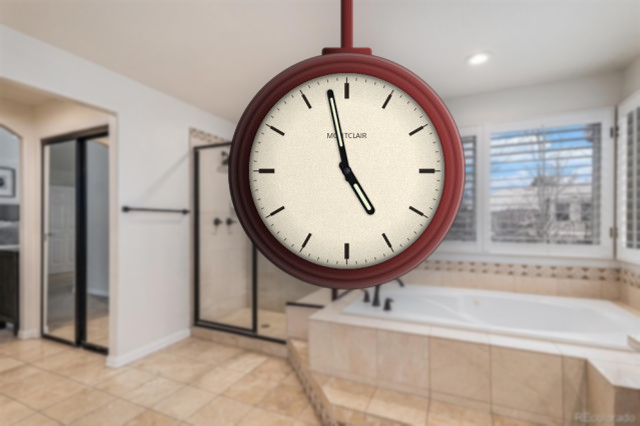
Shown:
4.58
